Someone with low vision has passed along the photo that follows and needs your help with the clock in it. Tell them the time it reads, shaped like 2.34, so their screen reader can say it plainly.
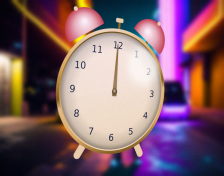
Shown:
12.00
